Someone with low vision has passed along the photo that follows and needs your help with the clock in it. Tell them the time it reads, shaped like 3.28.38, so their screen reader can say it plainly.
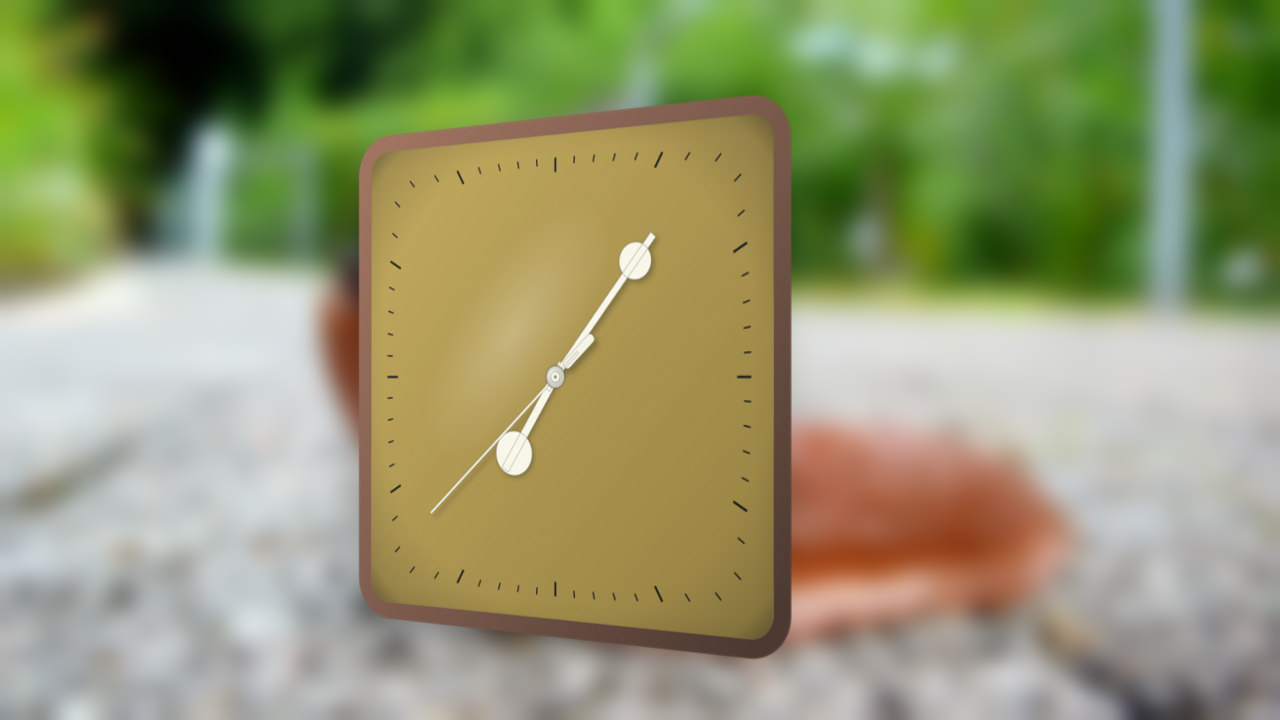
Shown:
7.06.38
